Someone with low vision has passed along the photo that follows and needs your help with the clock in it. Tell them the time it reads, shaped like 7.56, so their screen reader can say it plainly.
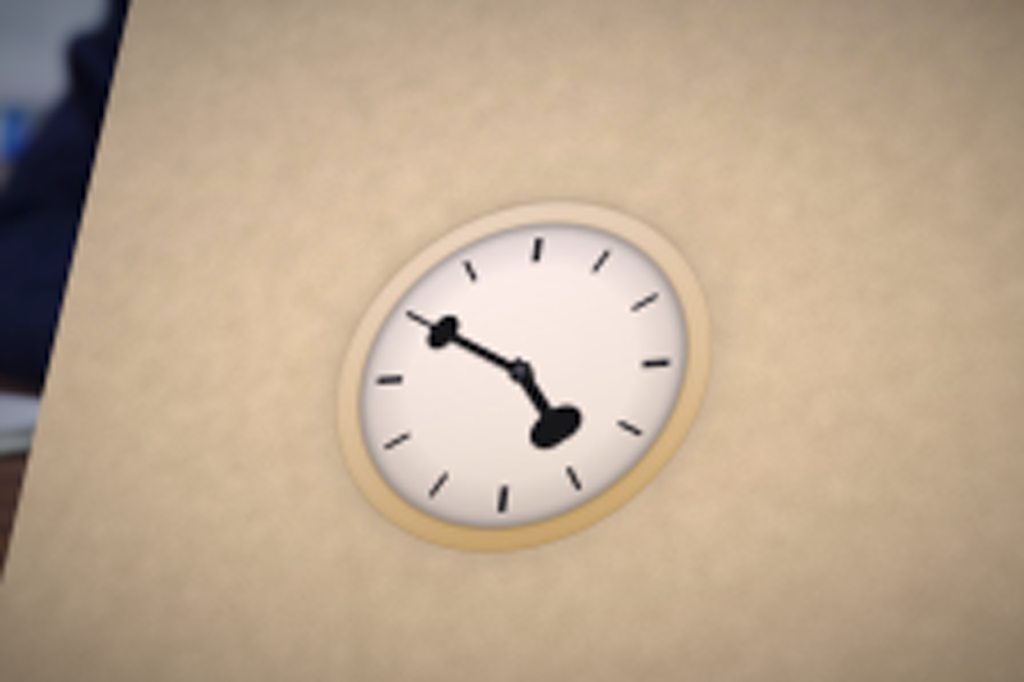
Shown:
4.50
